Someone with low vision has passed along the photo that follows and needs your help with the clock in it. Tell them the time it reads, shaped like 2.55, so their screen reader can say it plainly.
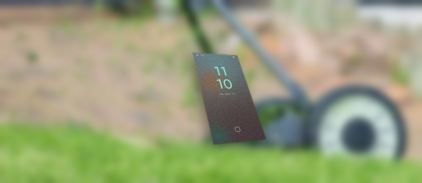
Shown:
11.10
